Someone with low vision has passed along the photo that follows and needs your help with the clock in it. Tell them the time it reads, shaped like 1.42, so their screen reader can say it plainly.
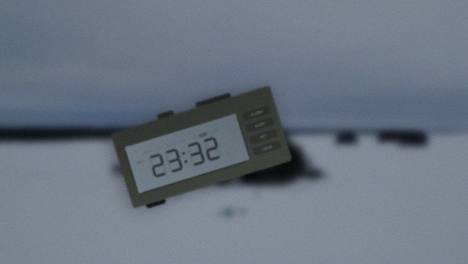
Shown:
23.32
